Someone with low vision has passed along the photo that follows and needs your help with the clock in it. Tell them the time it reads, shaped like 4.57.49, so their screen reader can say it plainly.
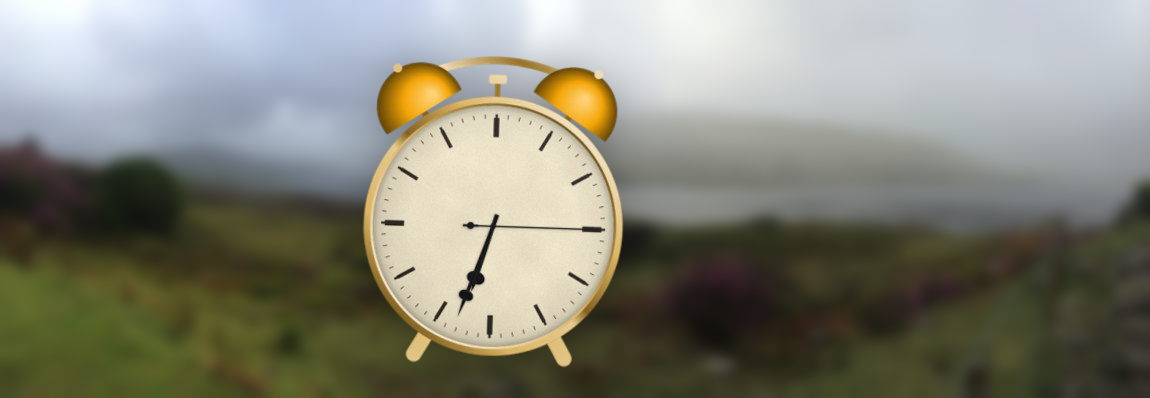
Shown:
6.33.15
